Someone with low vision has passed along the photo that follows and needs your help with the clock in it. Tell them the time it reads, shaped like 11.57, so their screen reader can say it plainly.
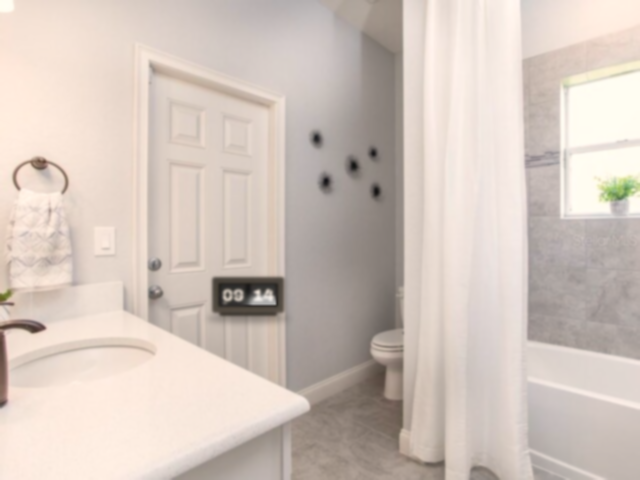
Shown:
9.14
